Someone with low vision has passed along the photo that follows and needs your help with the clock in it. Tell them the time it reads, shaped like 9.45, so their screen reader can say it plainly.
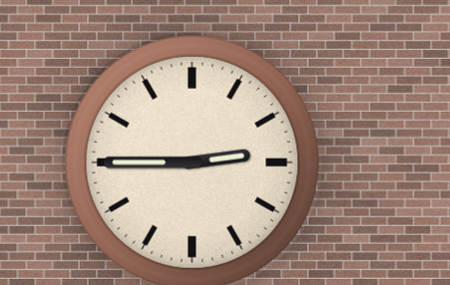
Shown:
2.45
